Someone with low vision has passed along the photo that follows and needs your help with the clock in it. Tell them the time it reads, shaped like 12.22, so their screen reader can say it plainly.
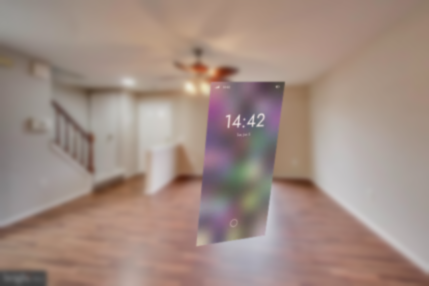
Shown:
14.42
